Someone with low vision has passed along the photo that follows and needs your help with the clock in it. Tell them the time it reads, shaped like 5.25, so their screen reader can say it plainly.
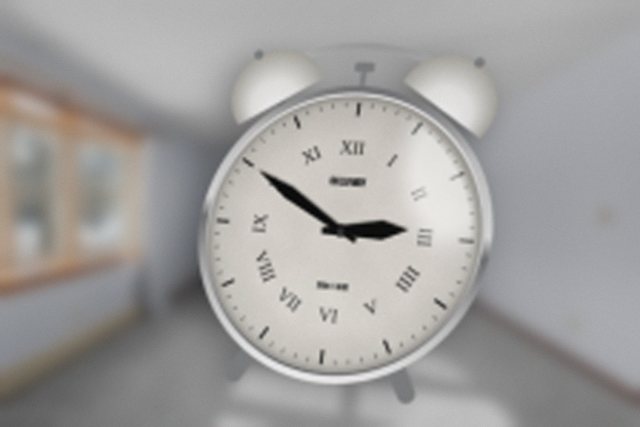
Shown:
2.50
